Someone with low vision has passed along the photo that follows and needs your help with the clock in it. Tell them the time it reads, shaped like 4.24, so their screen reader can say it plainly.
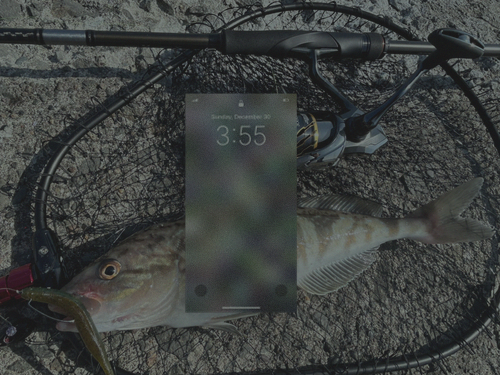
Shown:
3.55
